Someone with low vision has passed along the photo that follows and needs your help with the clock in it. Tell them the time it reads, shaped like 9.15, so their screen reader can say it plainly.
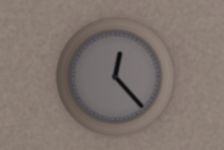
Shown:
12.23
